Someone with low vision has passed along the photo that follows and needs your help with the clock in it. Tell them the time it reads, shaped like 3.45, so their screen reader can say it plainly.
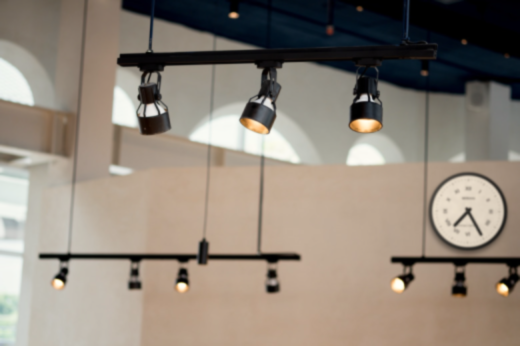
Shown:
7.25
